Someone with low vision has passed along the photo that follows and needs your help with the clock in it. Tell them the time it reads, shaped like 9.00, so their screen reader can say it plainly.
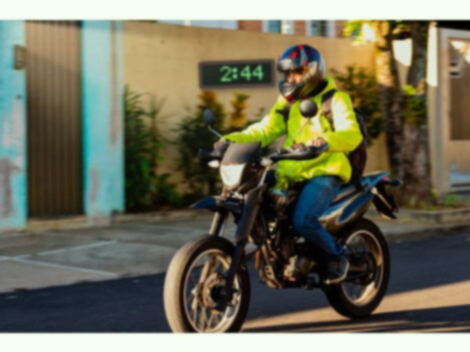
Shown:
2.44
